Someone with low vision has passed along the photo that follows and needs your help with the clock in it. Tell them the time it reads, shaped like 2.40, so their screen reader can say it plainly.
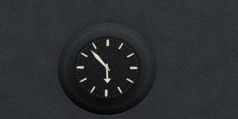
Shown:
5.53
